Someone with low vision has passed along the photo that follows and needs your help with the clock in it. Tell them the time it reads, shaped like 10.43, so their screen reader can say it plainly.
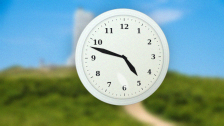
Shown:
4.48
